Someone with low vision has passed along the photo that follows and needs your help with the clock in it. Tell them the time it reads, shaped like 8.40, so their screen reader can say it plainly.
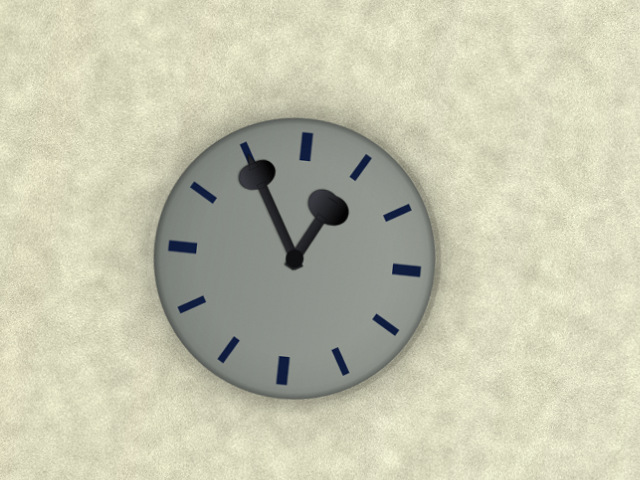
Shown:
12.55
